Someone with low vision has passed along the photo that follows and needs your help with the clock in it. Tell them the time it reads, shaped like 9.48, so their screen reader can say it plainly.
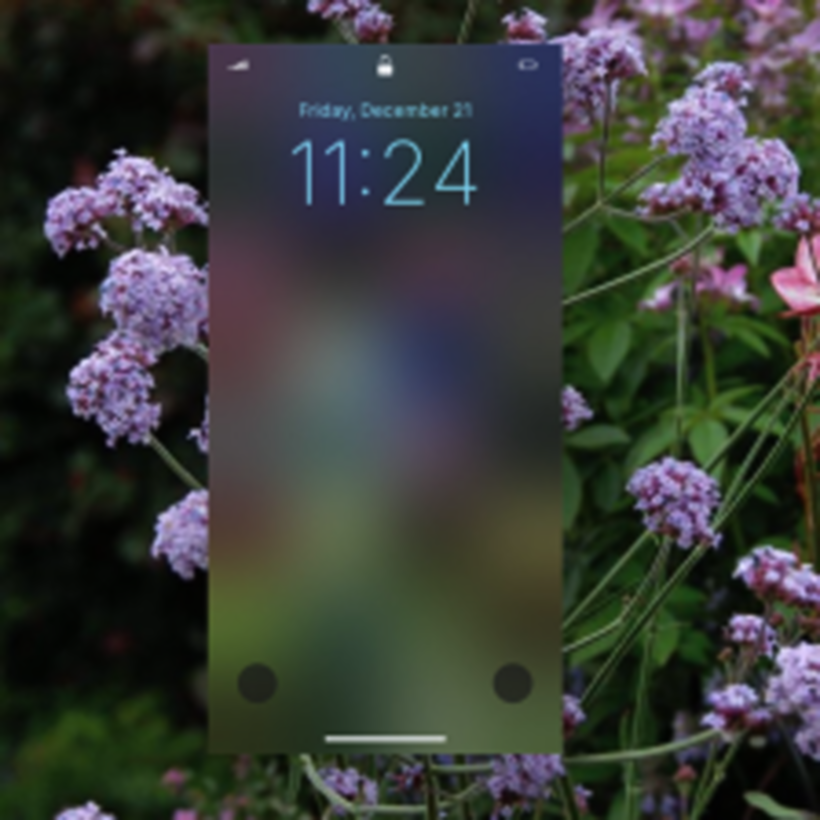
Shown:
11.24
